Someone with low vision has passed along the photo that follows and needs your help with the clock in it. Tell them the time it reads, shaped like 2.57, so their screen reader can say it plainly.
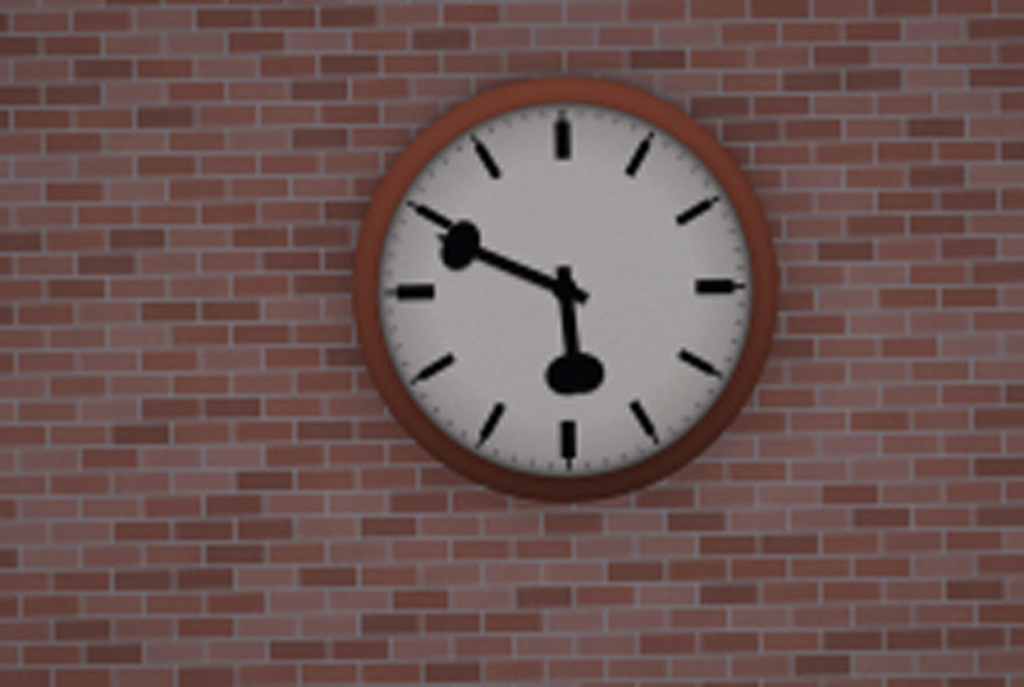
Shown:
5.49
